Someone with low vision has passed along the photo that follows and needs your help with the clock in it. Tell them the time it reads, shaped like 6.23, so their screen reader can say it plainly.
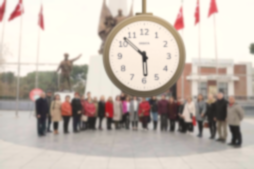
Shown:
5.52
